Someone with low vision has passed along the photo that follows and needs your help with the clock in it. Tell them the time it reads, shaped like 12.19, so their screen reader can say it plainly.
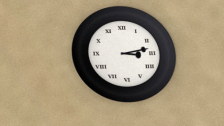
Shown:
3.13
